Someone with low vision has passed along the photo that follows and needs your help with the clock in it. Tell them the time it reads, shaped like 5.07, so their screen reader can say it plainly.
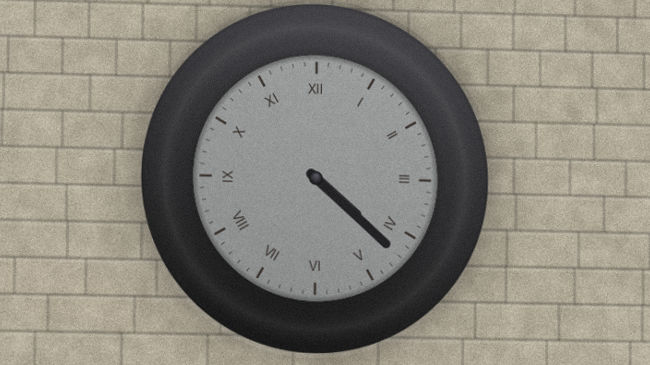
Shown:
4.22
